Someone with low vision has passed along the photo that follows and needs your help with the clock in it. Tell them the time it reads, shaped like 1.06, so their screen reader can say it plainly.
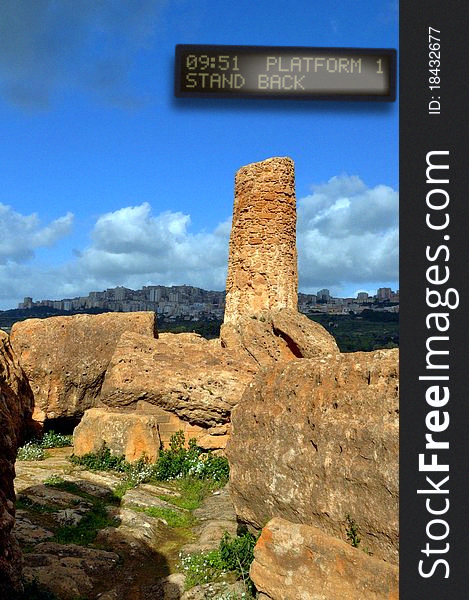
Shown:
9.51
